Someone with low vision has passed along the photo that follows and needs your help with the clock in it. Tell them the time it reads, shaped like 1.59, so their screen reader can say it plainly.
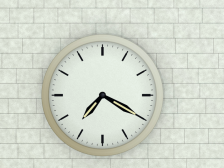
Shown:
7.20
